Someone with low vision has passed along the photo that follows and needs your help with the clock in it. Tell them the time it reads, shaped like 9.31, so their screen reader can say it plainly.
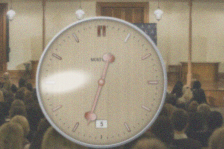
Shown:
12.33
